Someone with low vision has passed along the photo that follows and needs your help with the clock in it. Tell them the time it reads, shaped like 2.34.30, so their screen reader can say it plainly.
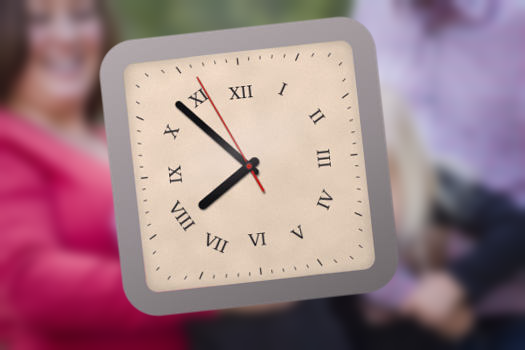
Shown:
7.52.56
